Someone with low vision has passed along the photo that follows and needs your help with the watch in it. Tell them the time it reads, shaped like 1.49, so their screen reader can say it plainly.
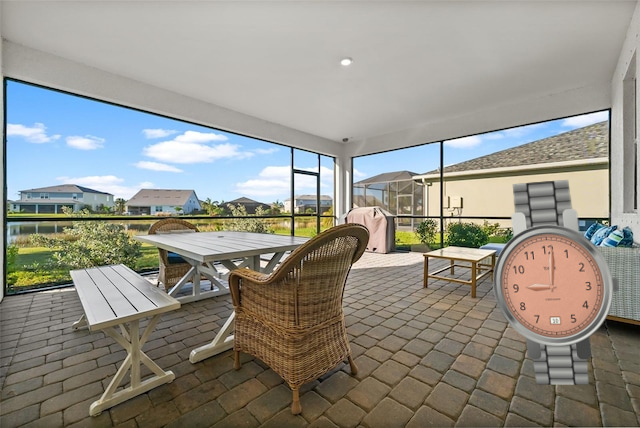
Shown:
9.01
